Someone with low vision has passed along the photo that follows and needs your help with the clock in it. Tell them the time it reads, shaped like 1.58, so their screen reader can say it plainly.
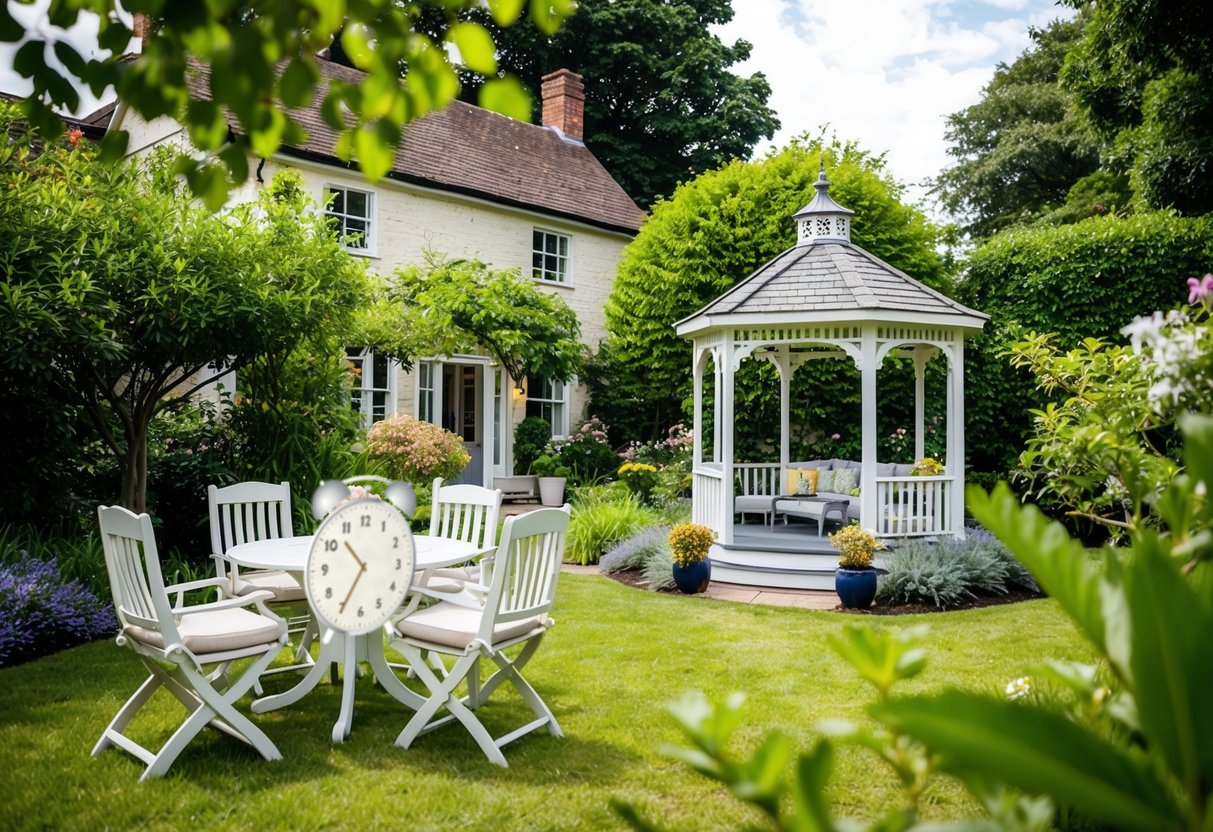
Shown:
10.35
